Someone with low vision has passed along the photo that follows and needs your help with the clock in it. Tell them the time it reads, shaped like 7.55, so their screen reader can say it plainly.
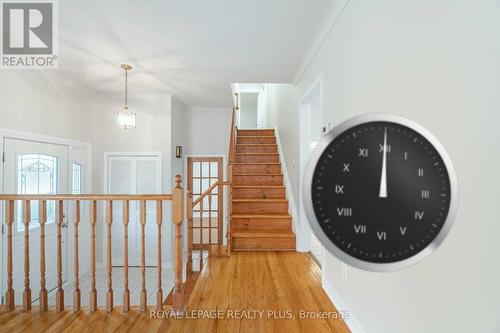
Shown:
12.00
